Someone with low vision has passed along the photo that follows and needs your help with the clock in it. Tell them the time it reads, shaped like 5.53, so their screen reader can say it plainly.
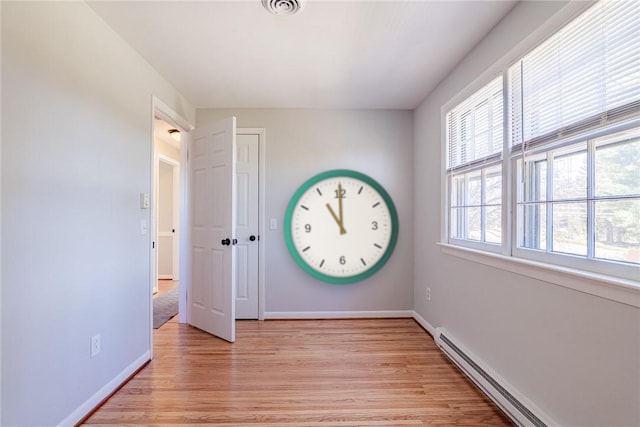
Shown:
11.00
